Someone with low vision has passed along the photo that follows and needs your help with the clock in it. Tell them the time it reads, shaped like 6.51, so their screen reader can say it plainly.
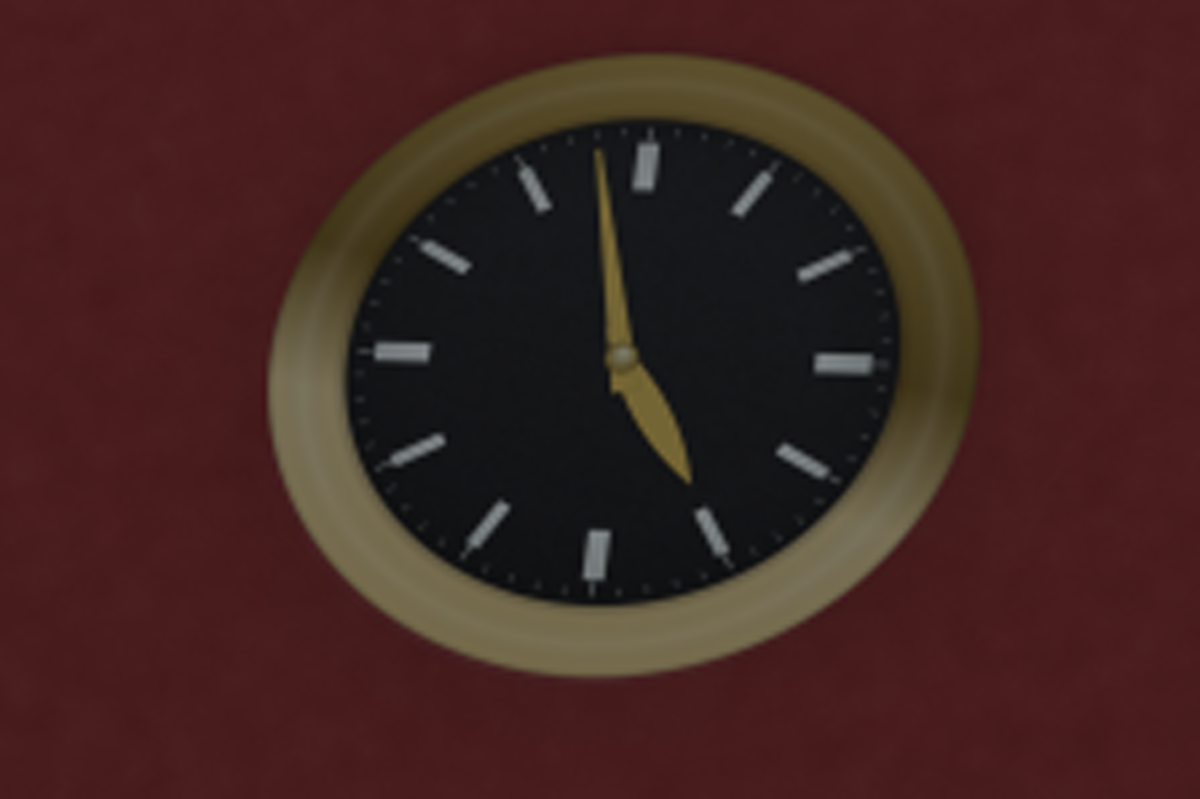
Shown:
4.58
